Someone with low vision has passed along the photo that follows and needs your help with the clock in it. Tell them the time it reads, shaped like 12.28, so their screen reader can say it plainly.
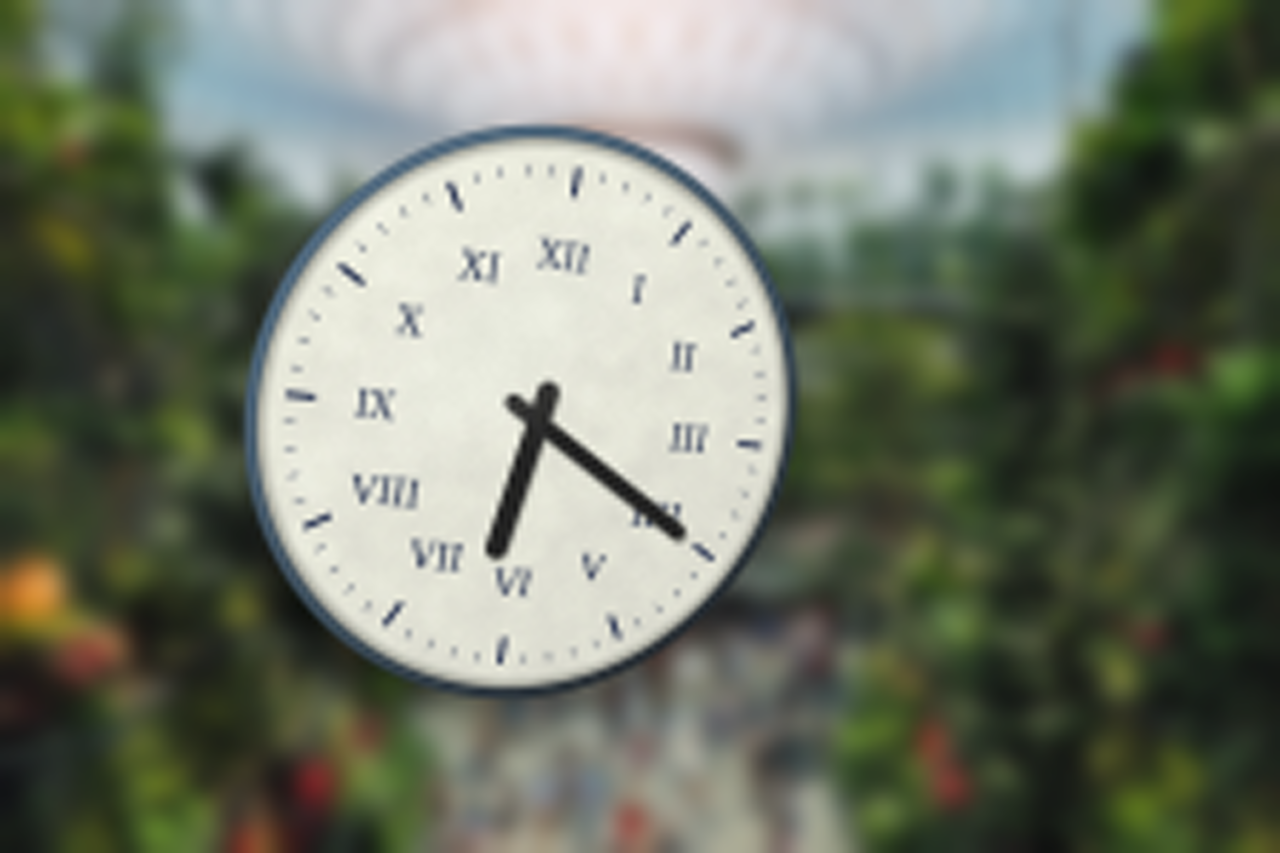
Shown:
6.20
